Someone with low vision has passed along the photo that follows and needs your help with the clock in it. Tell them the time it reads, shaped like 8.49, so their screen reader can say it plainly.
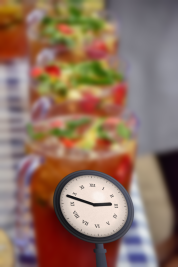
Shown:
2.48
